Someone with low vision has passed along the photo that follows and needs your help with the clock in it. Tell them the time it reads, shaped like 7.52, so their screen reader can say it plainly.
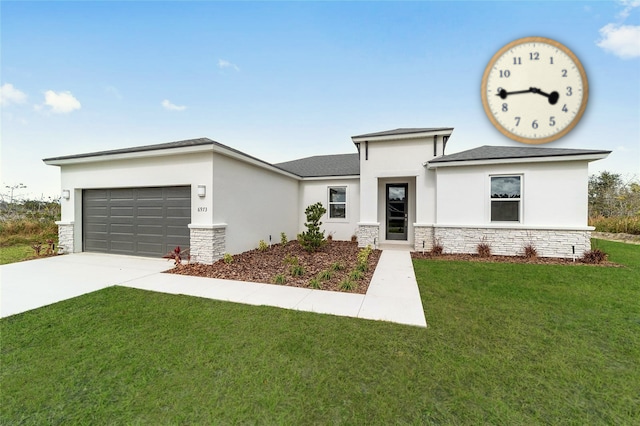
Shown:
3.44
